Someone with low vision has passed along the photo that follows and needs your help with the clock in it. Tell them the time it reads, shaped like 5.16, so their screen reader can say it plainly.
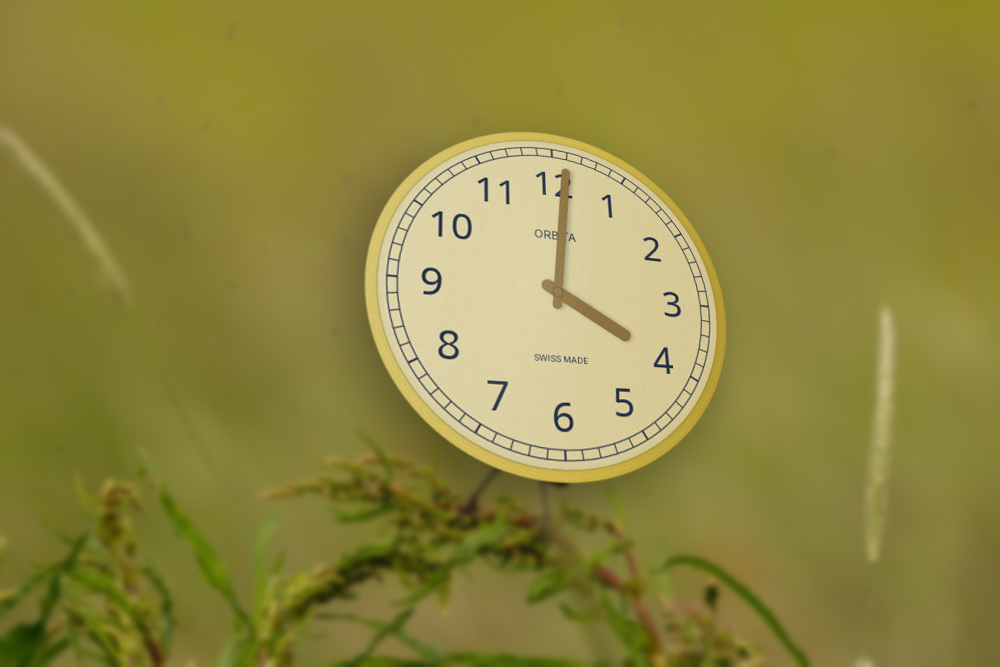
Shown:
4.01
